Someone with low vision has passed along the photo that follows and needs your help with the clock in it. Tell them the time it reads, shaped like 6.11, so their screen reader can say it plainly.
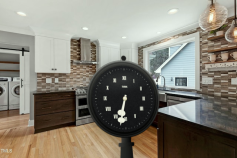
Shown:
6.32
